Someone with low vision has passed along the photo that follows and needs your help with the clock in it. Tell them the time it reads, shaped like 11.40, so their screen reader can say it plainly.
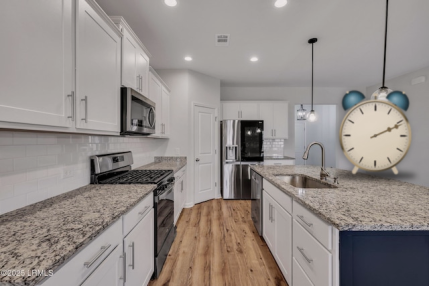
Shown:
2.11
